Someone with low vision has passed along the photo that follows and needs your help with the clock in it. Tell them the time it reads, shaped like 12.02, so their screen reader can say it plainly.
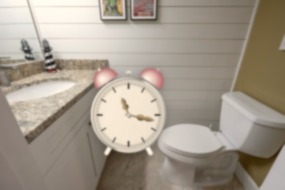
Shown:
11.17
